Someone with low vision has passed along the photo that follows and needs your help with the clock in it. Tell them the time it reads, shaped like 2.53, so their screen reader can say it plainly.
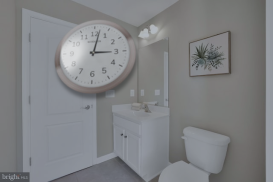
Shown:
3.02
